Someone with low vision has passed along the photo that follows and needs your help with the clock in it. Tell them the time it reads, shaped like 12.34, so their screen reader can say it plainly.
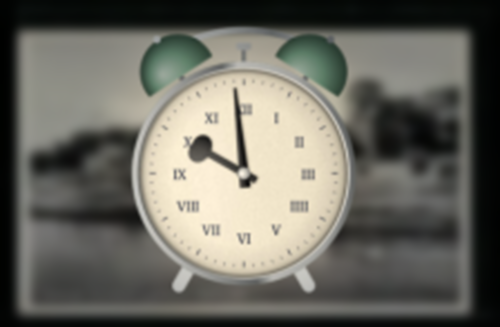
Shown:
9.59
